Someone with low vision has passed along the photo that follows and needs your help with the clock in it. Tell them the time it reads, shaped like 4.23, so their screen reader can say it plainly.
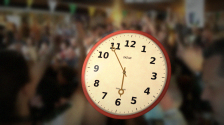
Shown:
5.54
